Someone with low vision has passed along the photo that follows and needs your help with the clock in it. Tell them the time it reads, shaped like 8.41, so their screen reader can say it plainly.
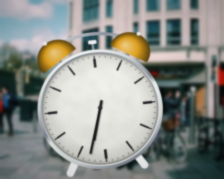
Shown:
6.33
